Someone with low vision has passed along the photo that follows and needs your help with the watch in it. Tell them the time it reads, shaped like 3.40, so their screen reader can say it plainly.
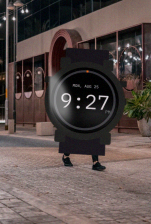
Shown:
9.27
